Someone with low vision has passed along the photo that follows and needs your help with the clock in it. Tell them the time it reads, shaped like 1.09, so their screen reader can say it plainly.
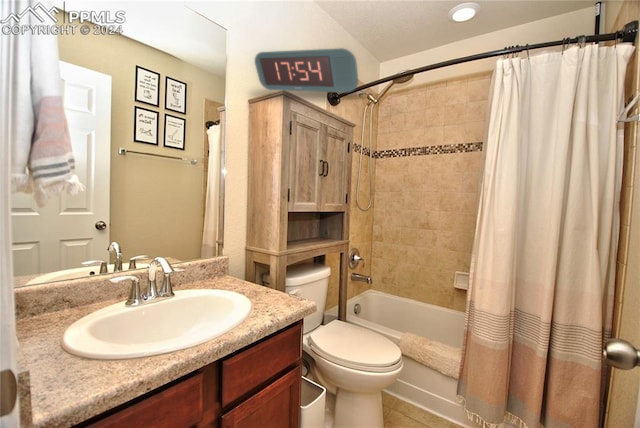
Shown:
17.54
